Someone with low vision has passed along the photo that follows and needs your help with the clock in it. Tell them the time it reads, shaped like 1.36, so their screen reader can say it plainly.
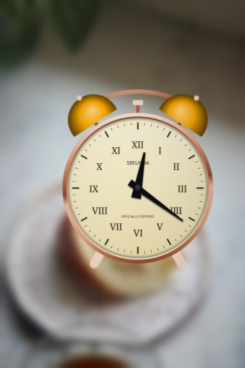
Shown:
12.21
